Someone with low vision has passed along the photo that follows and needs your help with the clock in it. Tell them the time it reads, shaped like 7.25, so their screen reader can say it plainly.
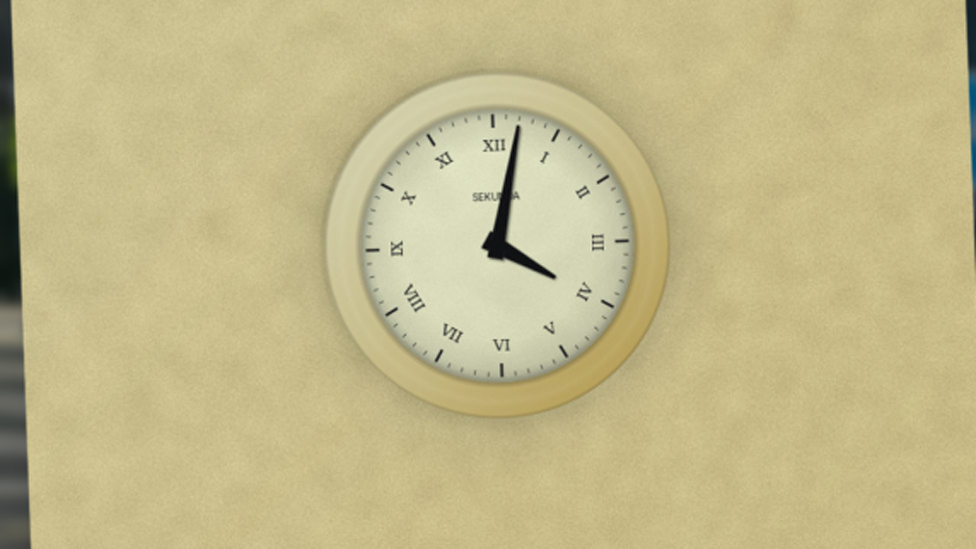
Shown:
4.02
